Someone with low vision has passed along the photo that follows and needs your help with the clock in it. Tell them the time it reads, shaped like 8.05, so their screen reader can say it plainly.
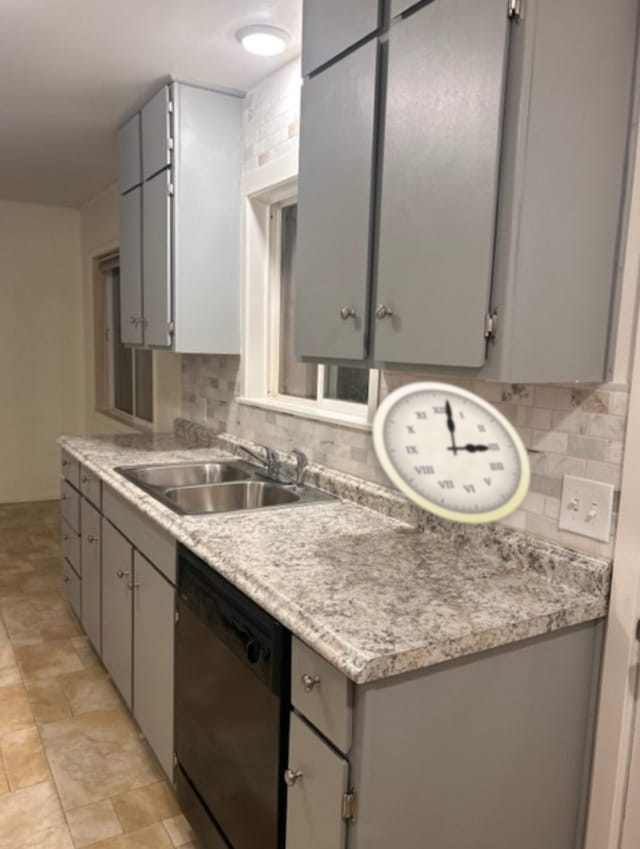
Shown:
3.02
